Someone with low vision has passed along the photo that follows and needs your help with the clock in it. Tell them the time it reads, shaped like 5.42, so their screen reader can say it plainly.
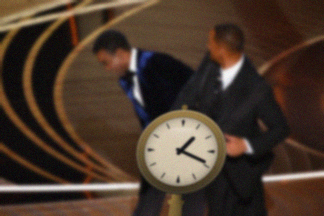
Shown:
1.19
